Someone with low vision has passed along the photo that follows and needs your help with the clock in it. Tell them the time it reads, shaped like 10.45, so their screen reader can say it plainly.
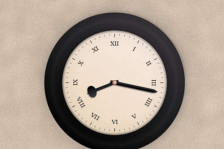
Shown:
8.17
